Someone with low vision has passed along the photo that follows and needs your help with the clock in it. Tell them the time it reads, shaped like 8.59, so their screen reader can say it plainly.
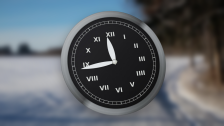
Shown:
11.44
